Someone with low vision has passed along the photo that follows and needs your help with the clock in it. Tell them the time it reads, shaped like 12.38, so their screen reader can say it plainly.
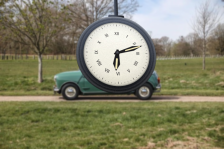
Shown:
6.12
